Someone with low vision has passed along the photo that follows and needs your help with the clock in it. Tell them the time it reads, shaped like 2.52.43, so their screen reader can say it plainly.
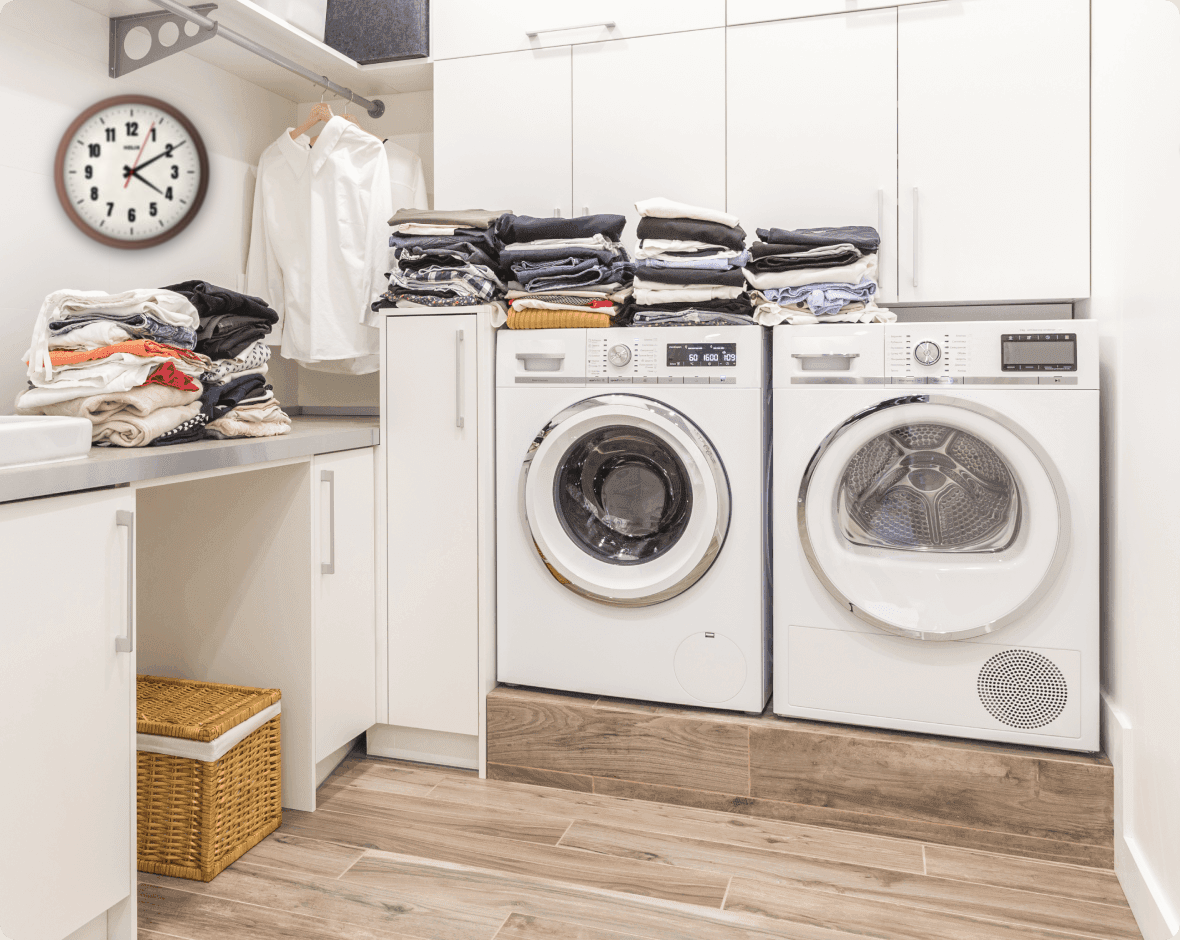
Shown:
4.10.04
